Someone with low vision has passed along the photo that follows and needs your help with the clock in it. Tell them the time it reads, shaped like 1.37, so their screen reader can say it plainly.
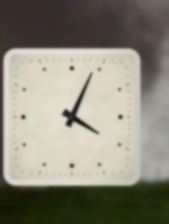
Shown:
4.04
